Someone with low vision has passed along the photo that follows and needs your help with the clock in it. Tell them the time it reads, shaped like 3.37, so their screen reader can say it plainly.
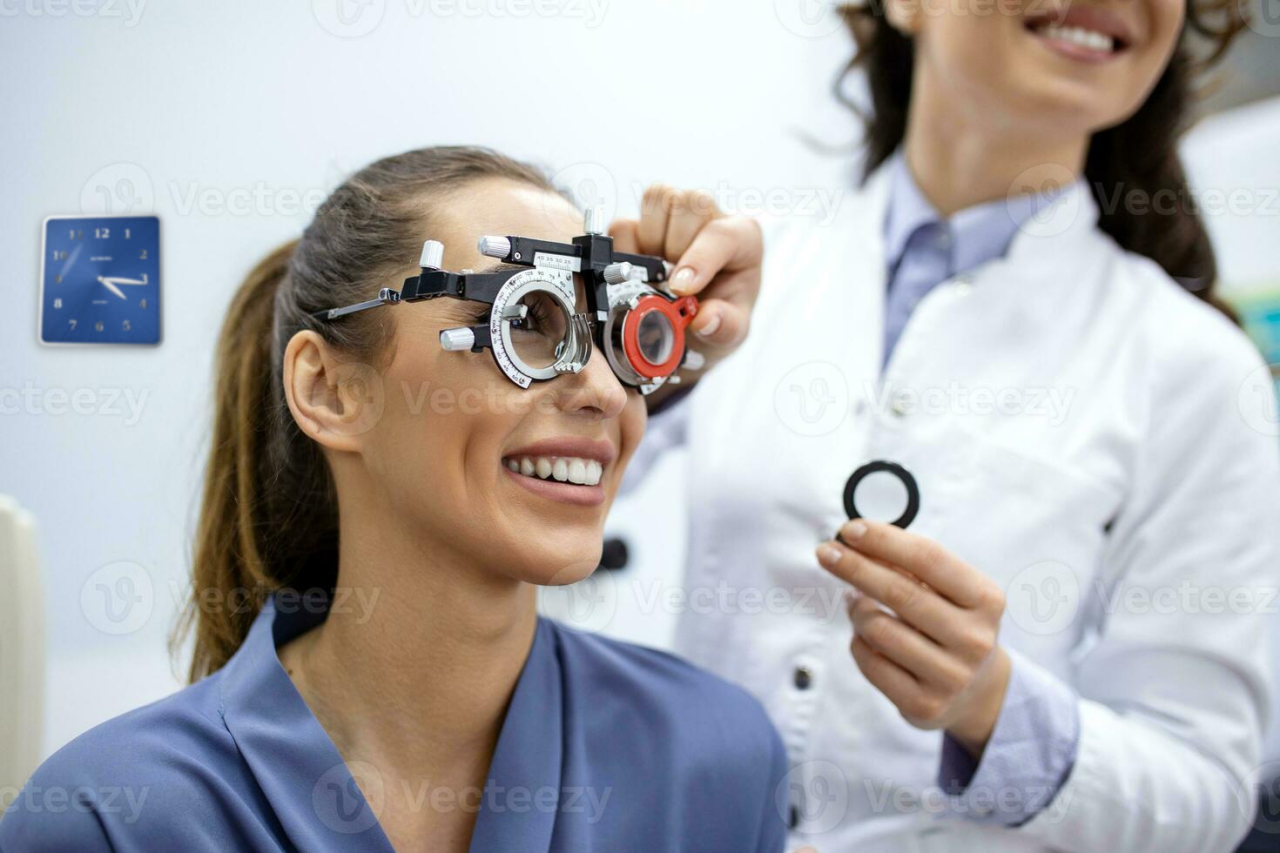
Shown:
4.16
